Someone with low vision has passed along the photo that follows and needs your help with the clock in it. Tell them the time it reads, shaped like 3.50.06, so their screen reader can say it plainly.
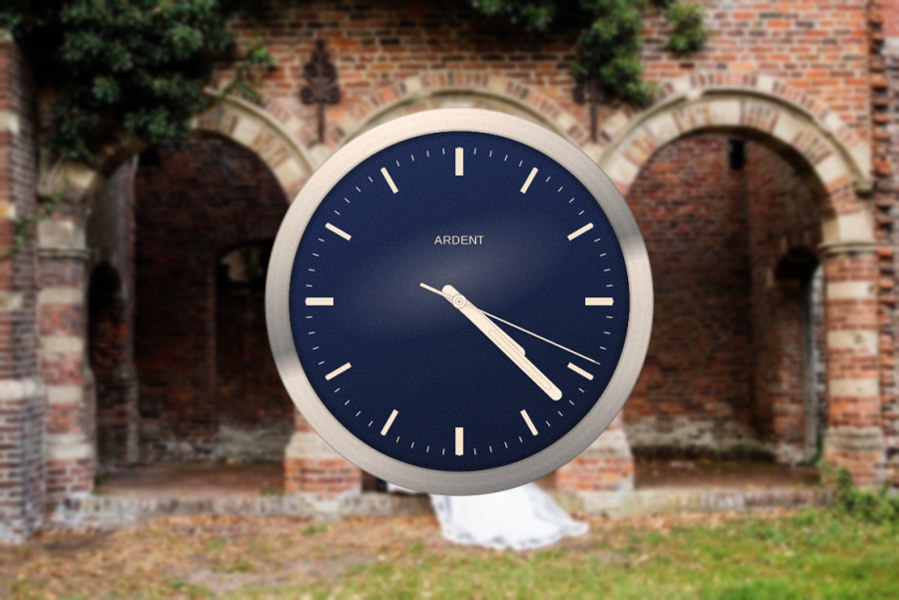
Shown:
4.22.19
